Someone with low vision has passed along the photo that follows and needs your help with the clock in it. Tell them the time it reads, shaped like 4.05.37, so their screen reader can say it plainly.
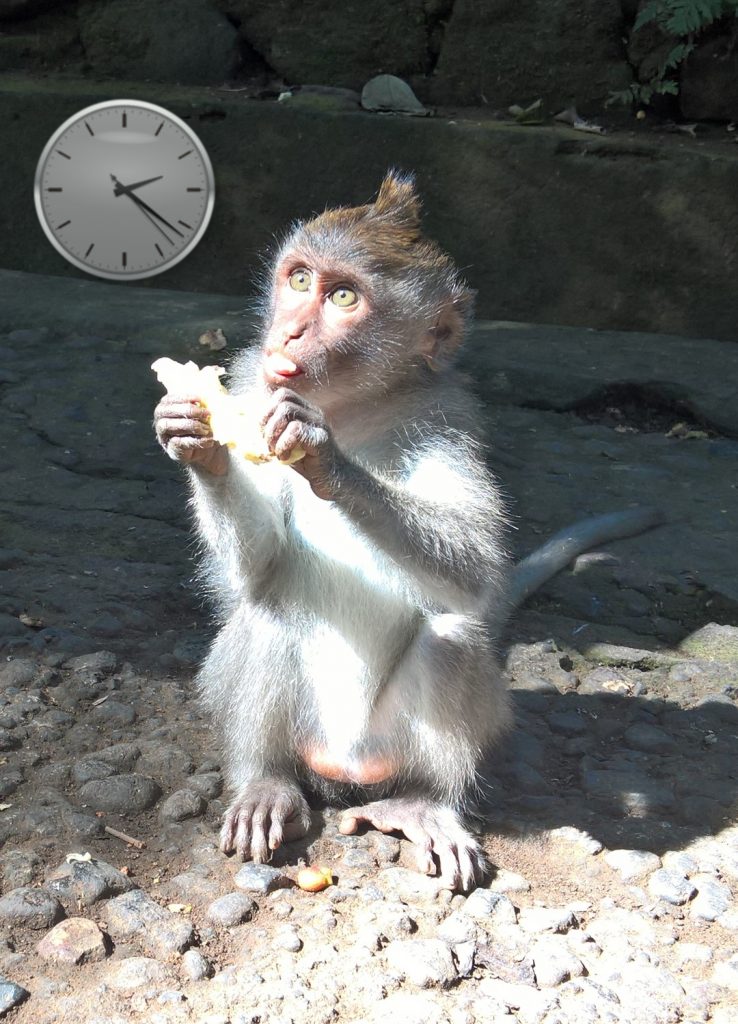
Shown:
2.21.23
